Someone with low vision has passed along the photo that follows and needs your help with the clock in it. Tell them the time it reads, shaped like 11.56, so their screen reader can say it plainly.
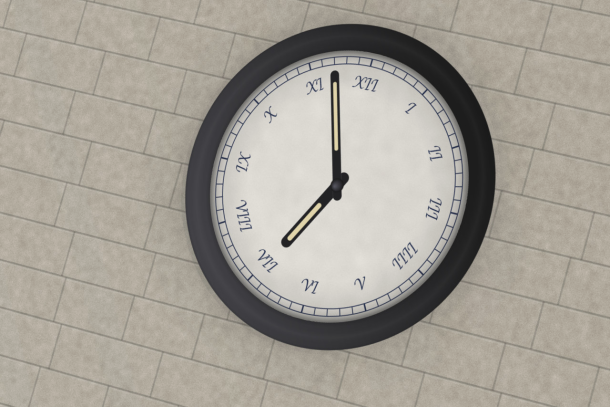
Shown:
6.57
